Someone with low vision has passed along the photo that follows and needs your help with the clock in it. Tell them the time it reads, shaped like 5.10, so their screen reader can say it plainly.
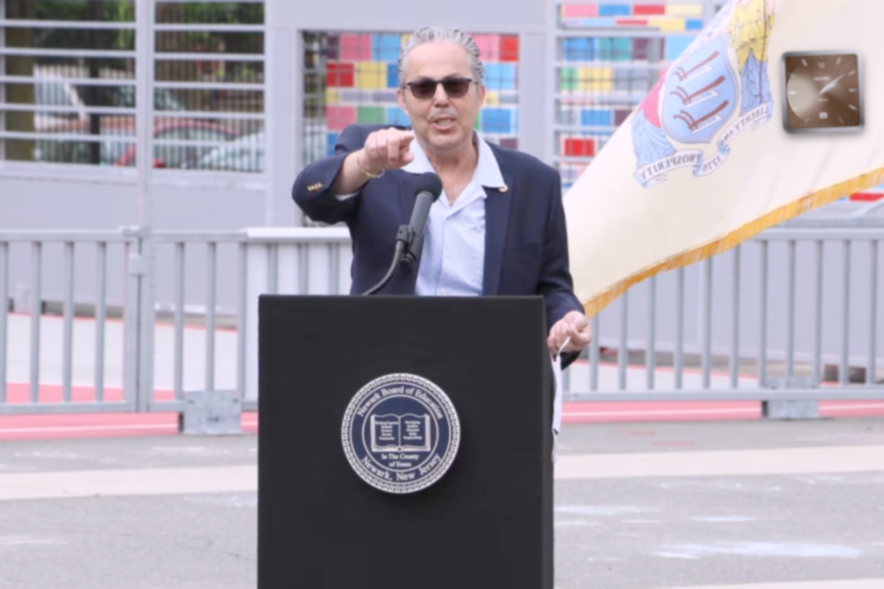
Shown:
2.09
